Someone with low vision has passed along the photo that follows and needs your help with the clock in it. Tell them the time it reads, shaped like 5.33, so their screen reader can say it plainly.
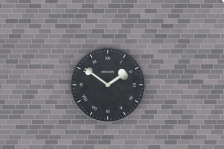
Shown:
1.51
